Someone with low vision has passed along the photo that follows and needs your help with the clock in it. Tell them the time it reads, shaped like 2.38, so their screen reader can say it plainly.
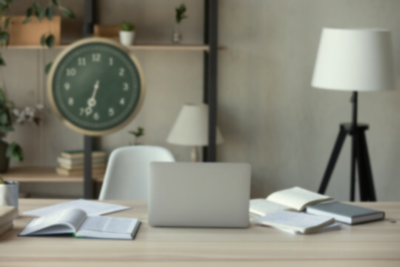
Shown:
6.33
